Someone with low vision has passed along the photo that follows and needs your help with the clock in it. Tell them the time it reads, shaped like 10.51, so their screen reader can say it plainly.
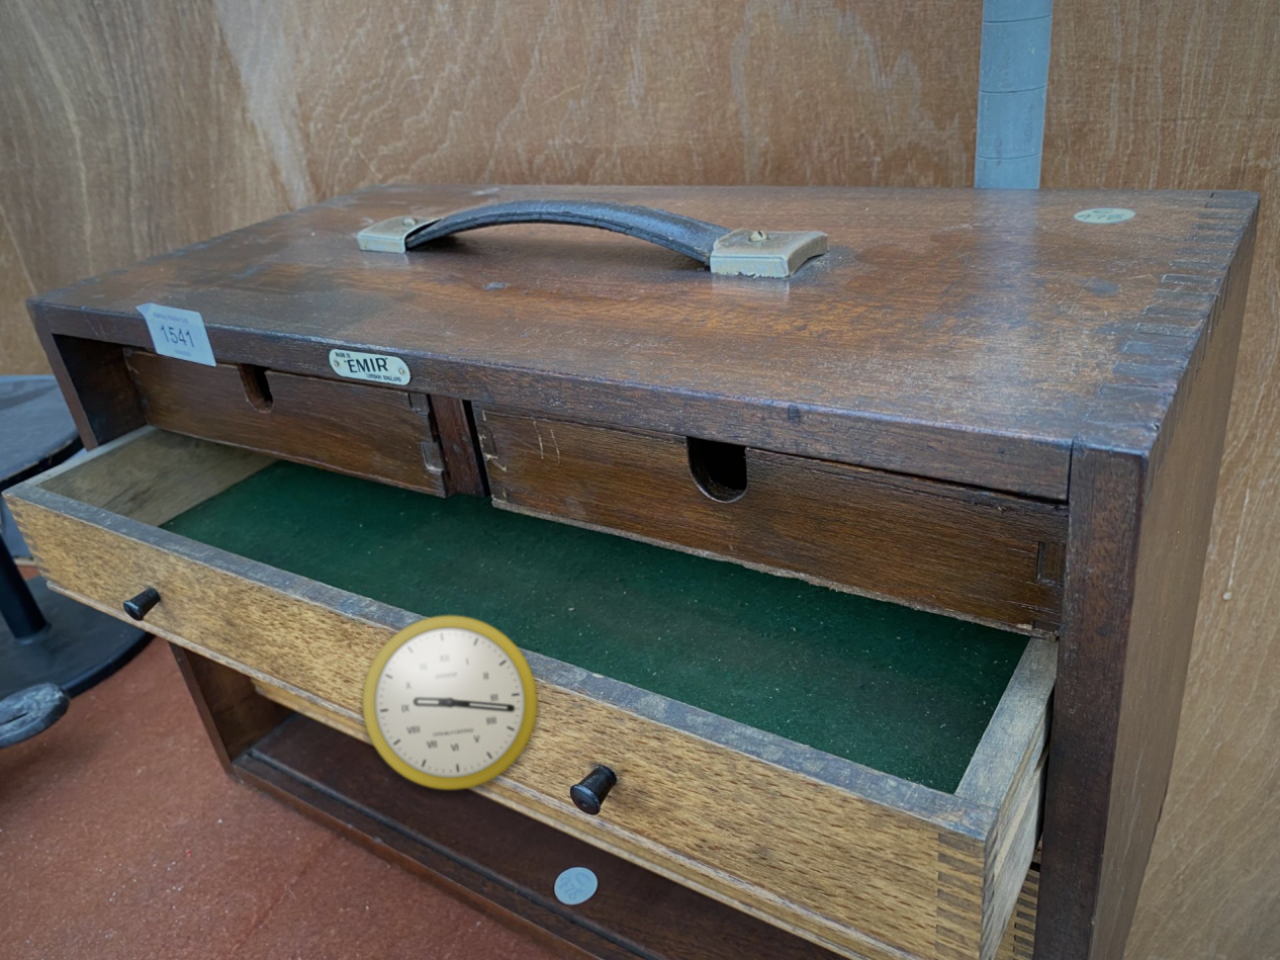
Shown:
9.17
